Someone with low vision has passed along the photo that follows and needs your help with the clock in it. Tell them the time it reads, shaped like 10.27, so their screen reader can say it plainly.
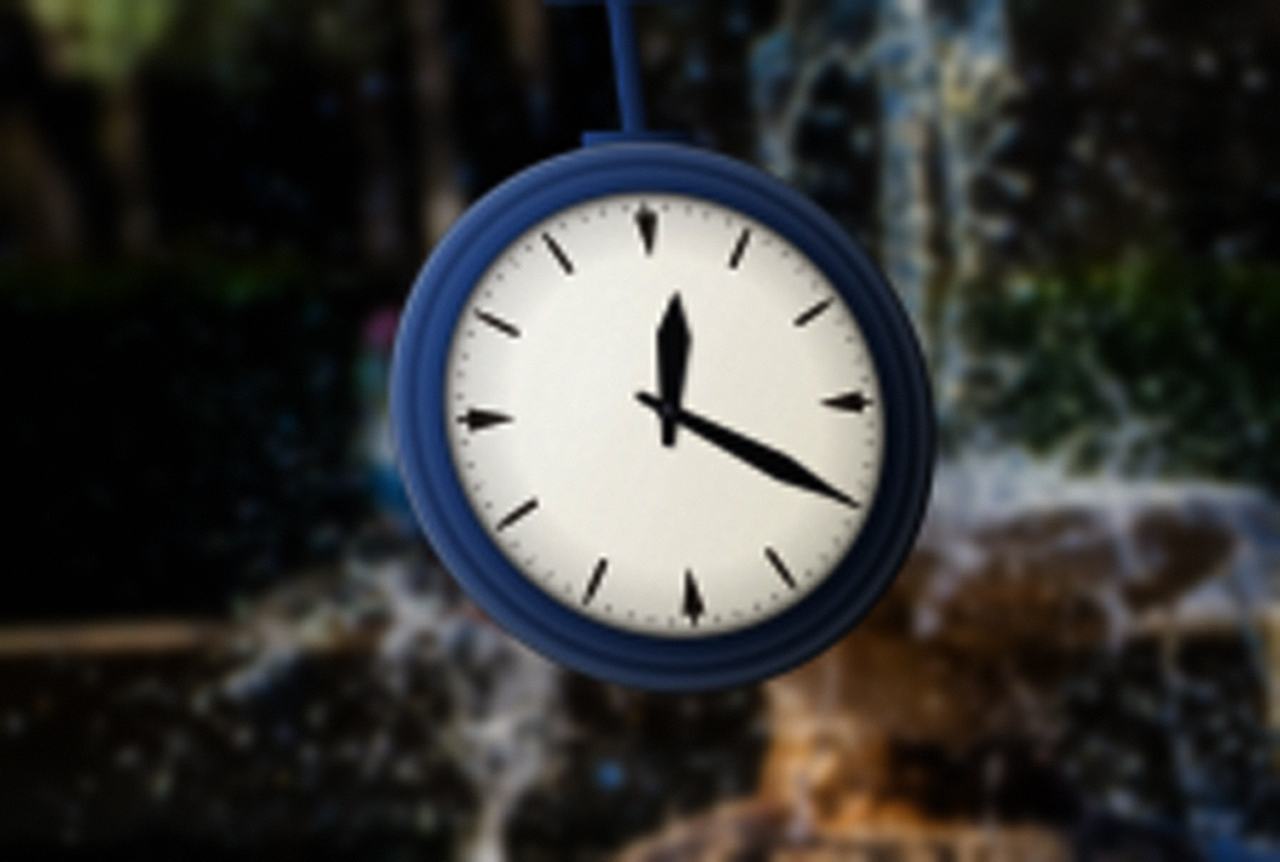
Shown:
12.20
